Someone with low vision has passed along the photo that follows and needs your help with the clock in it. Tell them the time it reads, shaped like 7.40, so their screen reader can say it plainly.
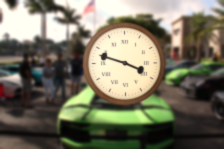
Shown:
3.48
